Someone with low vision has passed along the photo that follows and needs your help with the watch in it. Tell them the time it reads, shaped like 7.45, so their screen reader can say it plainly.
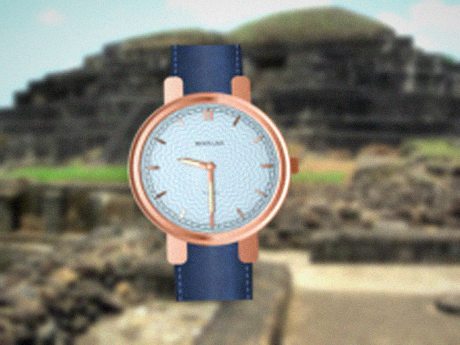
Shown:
9.30
